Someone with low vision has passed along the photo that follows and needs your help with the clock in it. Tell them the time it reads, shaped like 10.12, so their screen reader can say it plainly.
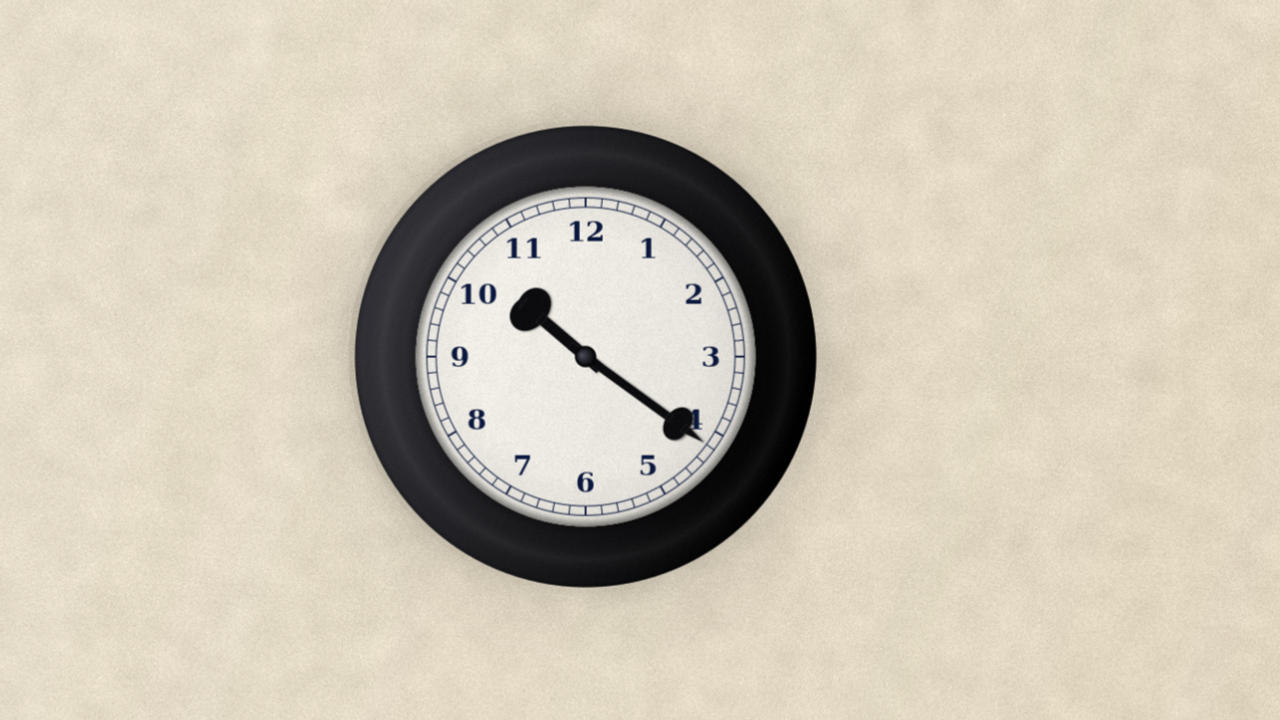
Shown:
10.21
